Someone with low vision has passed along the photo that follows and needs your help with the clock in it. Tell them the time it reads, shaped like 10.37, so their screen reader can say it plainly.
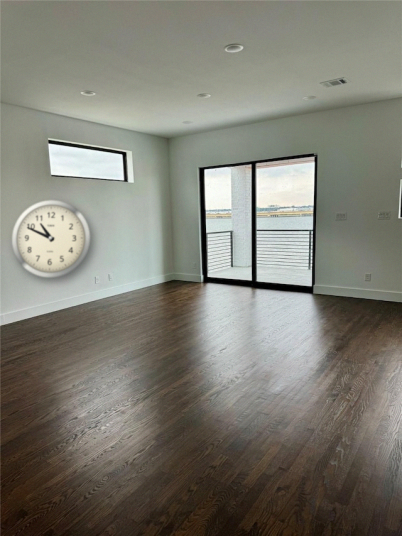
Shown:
10.49
